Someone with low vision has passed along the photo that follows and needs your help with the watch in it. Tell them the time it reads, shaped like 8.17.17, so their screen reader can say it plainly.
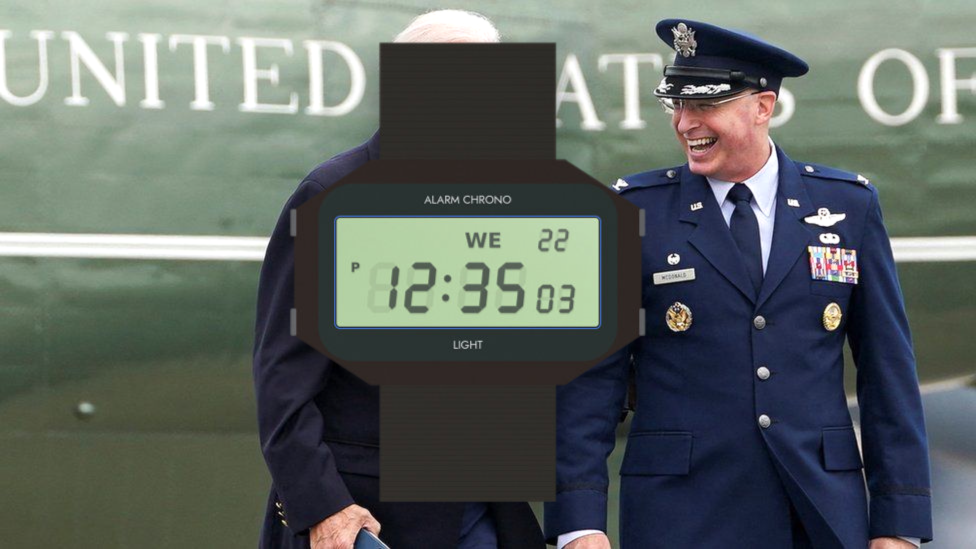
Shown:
12.35.03
